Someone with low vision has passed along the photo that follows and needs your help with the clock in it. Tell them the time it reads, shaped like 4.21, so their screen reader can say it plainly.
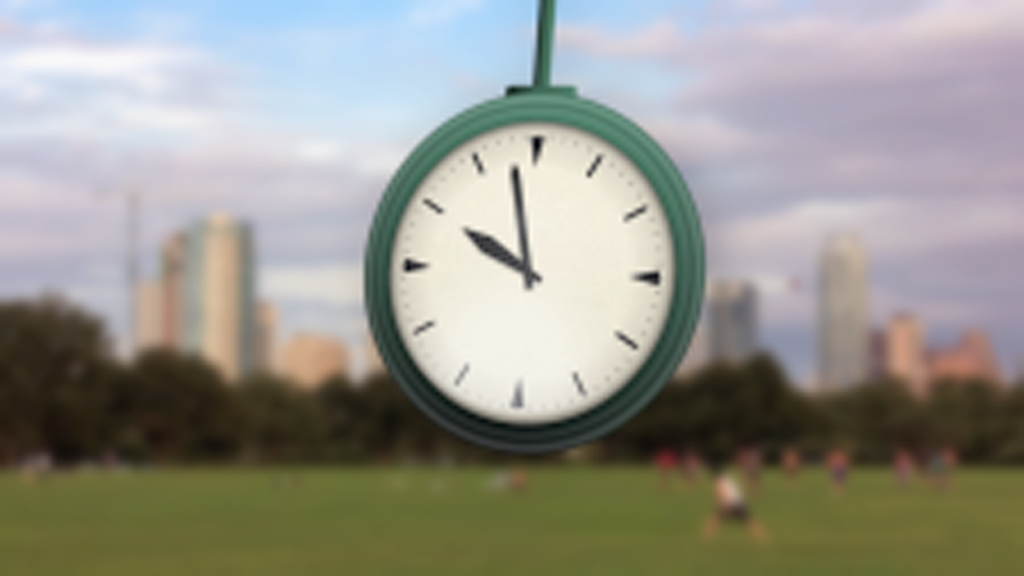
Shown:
9.58
